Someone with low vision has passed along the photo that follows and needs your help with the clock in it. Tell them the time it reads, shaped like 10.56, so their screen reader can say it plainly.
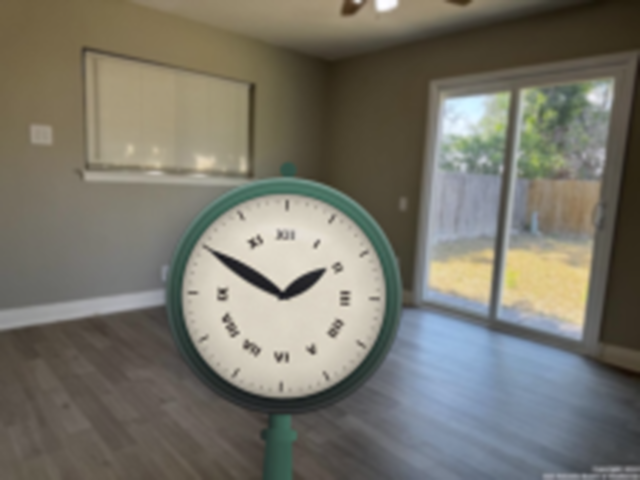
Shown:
1.50
